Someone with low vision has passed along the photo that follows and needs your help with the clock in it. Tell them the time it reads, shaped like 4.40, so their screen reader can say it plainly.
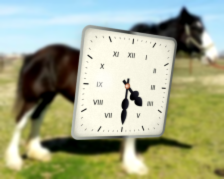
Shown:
4.30
